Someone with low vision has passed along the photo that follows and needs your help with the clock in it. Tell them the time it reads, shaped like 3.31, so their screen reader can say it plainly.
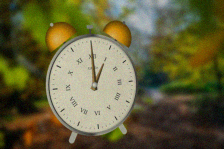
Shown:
1.00
